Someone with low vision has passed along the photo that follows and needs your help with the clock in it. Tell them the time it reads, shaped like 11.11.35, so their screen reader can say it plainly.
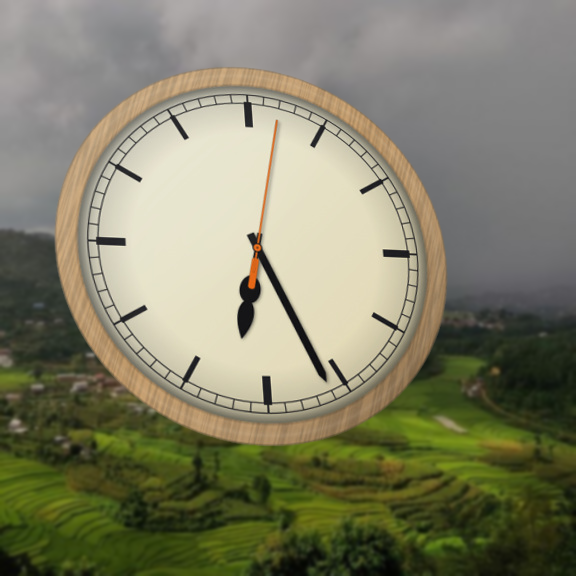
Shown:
6.26.02
